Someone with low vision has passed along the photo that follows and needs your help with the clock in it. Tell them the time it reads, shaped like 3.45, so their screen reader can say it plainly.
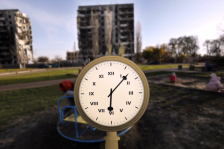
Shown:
6.07
